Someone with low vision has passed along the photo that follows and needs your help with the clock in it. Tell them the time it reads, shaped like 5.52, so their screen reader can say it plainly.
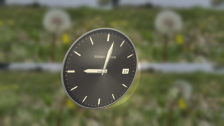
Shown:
9.02
